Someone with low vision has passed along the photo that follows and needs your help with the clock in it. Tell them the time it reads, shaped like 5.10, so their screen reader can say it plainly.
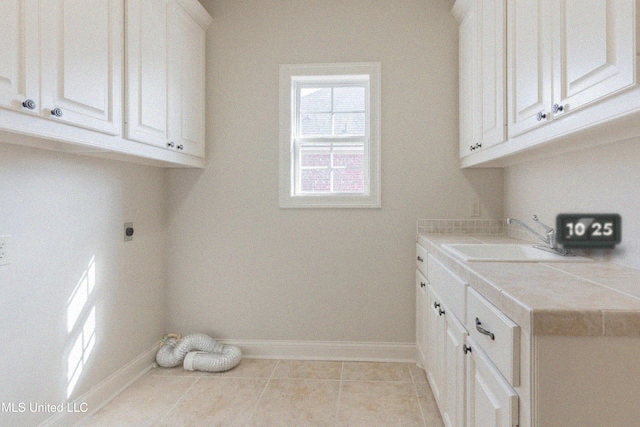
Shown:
10.25
